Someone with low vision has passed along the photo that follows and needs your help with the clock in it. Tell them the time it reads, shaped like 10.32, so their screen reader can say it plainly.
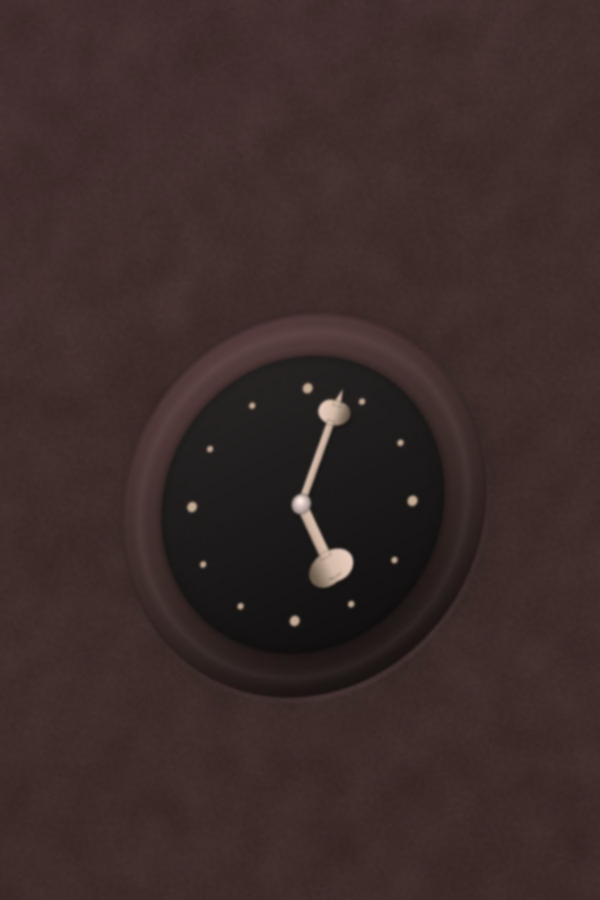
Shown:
5.03
